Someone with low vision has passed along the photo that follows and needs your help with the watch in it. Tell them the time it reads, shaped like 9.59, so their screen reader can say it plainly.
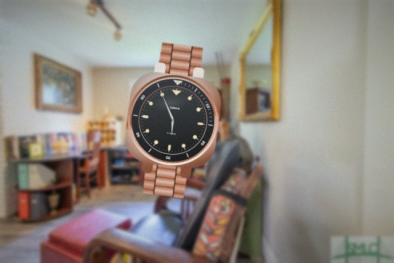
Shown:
5.55
